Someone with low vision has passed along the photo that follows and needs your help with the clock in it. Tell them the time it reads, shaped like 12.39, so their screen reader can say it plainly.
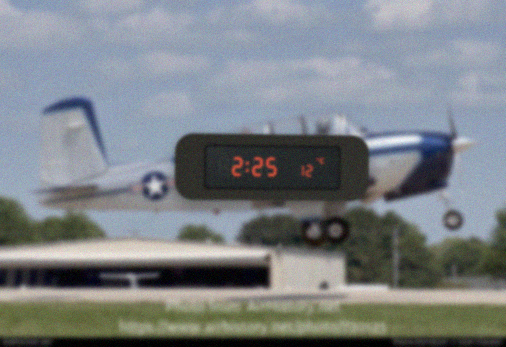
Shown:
2.25
